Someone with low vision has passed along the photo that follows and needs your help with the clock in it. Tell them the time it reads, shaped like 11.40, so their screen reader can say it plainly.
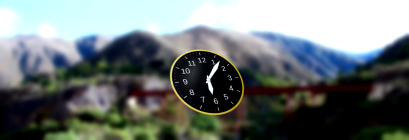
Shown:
6.07
